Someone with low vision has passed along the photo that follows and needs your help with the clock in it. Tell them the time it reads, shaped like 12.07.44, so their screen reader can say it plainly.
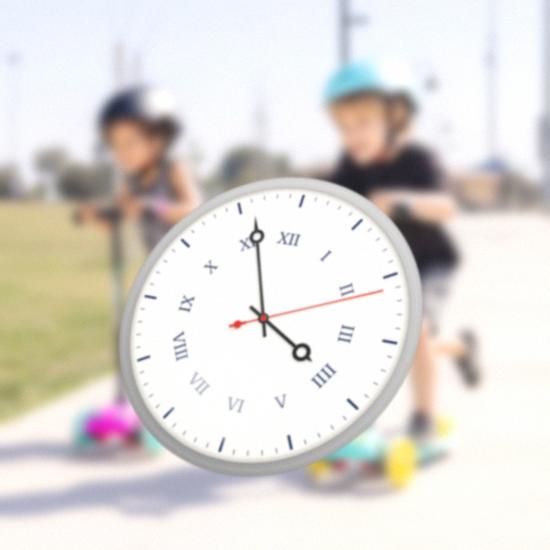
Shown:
3.56.11
